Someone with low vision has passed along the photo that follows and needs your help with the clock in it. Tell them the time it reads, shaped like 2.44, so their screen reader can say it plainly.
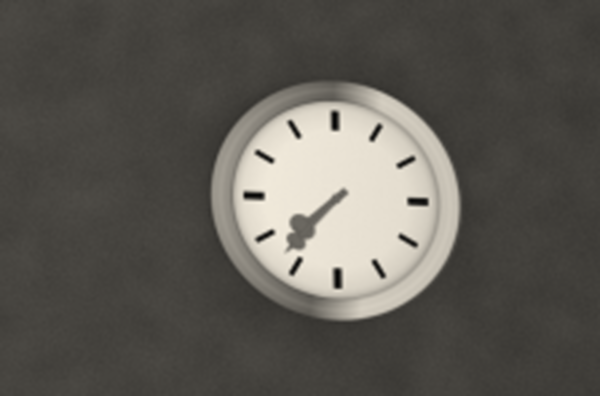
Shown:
7.37
